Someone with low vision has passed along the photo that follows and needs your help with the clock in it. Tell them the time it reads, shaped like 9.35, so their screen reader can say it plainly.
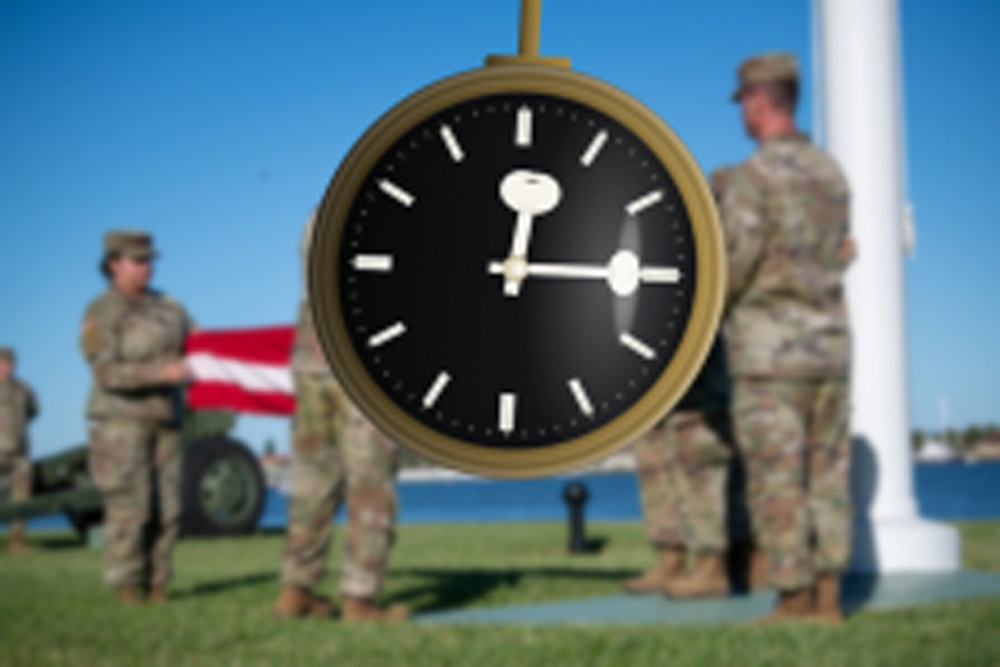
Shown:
12.15
